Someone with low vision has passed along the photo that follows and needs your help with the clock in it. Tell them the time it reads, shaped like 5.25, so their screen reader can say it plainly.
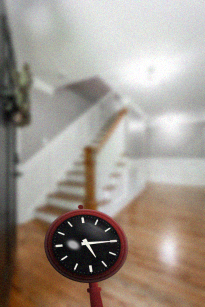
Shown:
5.15
